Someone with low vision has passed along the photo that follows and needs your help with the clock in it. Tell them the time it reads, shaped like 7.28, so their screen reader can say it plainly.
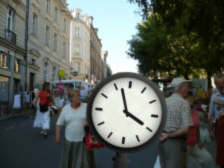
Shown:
3.57
